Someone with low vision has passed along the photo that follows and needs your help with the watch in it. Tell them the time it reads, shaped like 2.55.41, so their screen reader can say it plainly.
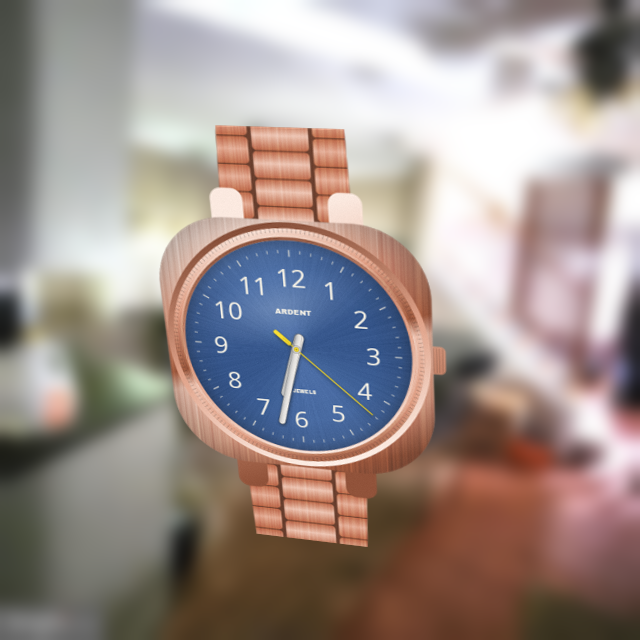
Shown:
6.32.22
